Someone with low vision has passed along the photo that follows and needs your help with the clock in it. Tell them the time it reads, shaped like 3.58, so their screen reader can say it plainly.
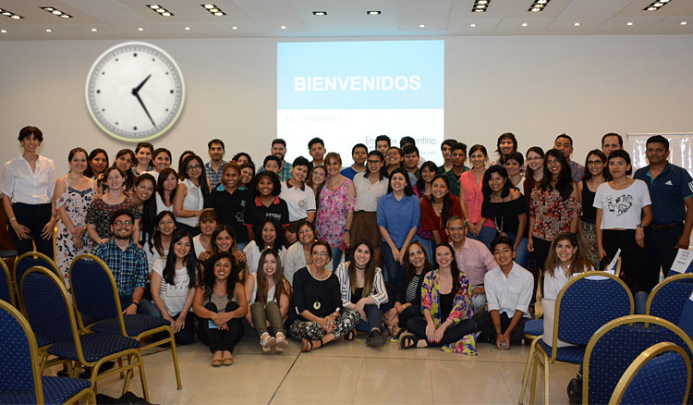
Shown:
1.25
